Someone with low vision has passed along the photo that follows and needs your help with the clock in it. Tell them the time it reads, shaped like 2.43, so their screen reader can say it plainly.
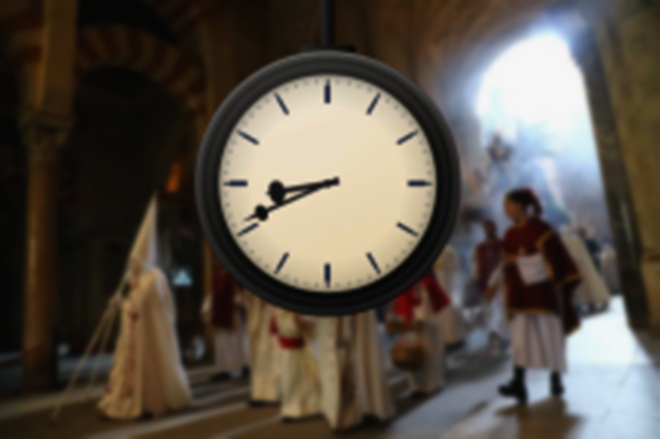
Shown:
8.41
